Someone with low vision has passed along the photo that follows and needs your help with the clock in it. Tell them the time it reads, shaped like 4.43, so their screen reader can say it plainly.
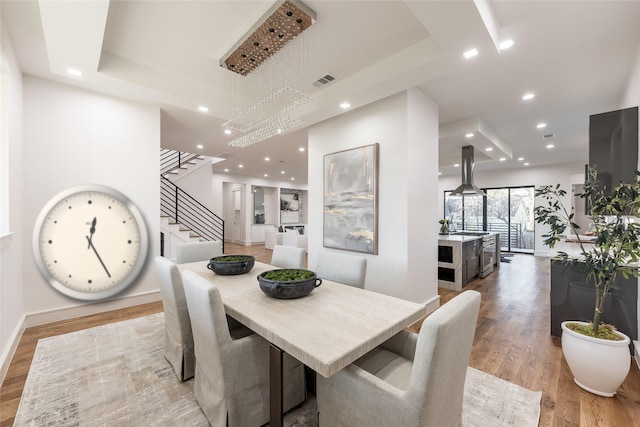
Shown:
12.25
